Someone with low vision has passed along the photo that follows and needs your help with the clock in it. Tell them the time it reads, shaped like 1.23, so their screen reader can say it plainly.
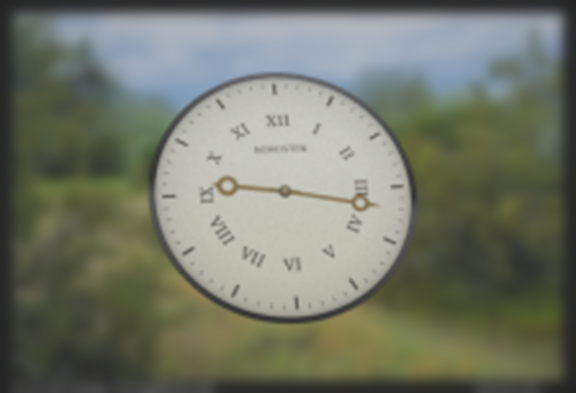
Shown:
9.17
